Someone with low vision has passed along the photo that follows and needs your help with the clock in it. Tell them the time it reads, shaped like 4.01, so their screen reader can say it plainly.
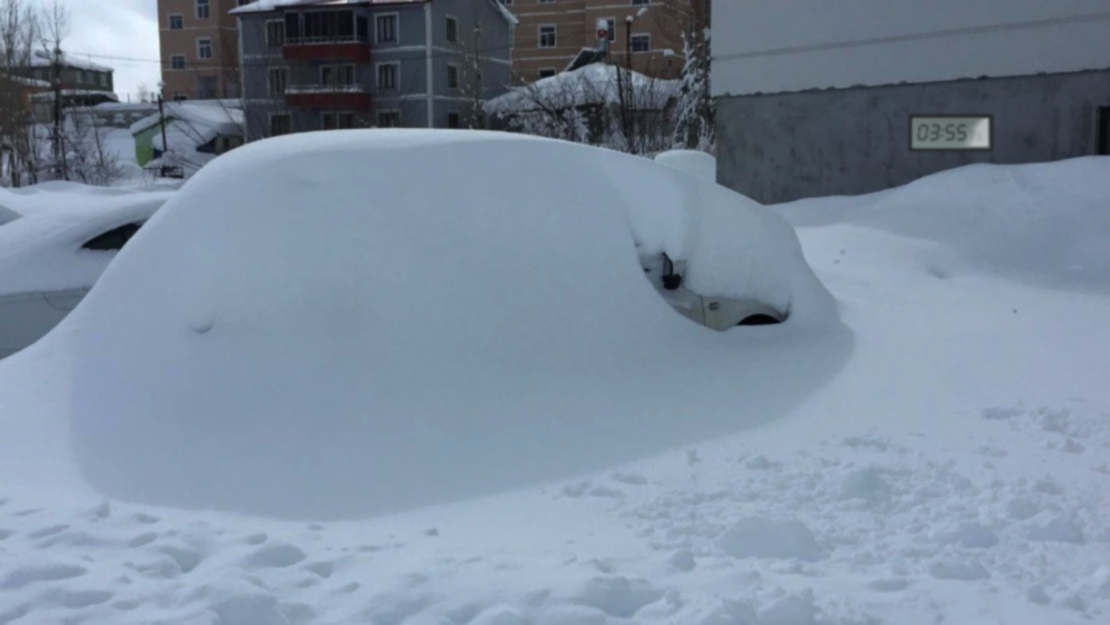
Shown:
3.55
